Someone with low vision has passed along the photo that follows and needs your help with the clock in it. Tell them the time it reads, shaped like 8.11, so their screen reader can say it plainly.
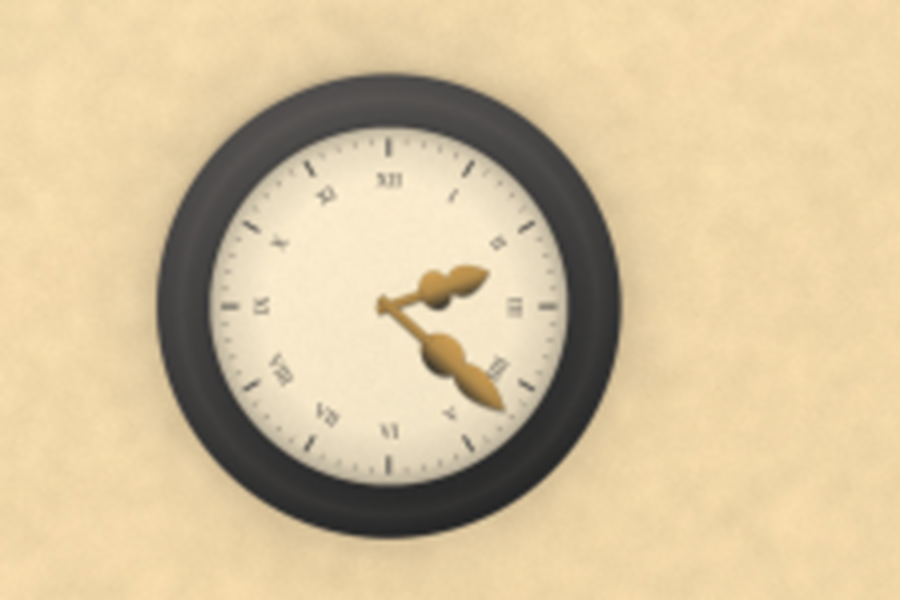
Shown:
2.22
